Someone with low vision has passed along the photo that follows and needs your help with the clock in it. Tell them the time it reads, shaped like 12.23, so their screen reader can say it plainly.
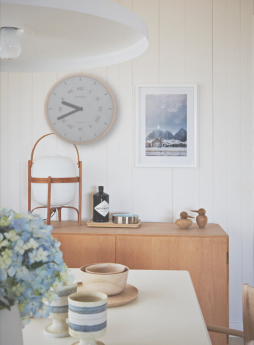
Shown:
9.41
